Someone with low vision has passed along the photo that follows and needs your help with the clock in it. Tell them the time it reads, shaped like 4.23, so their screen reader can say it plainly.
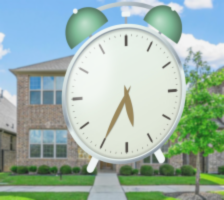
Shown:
5.35
